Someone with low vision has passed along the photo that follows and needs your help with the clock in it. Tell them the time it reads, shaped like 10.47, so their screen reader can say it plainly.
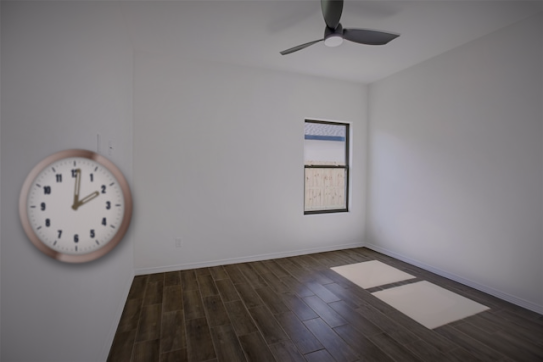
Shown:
2.01
